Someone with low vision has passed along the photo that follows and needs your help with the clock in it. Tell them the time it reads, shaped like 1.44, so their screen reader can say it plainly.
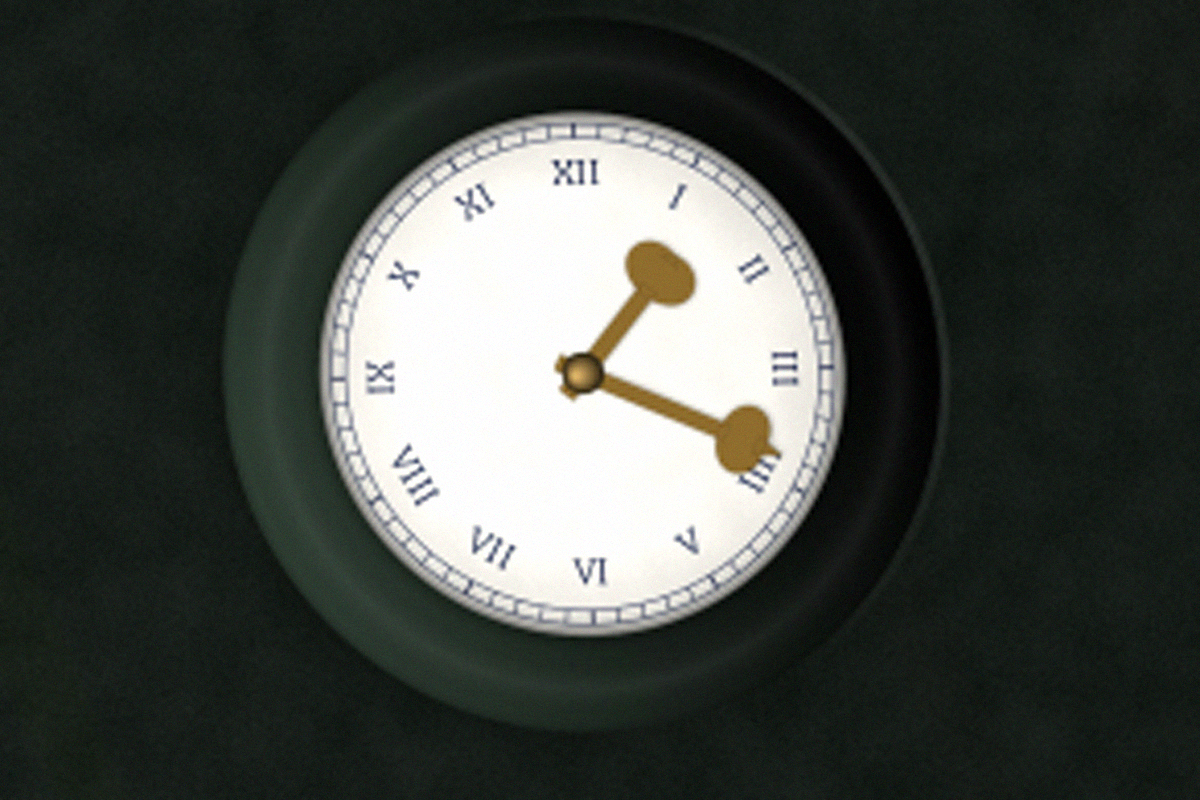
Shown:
1.19
